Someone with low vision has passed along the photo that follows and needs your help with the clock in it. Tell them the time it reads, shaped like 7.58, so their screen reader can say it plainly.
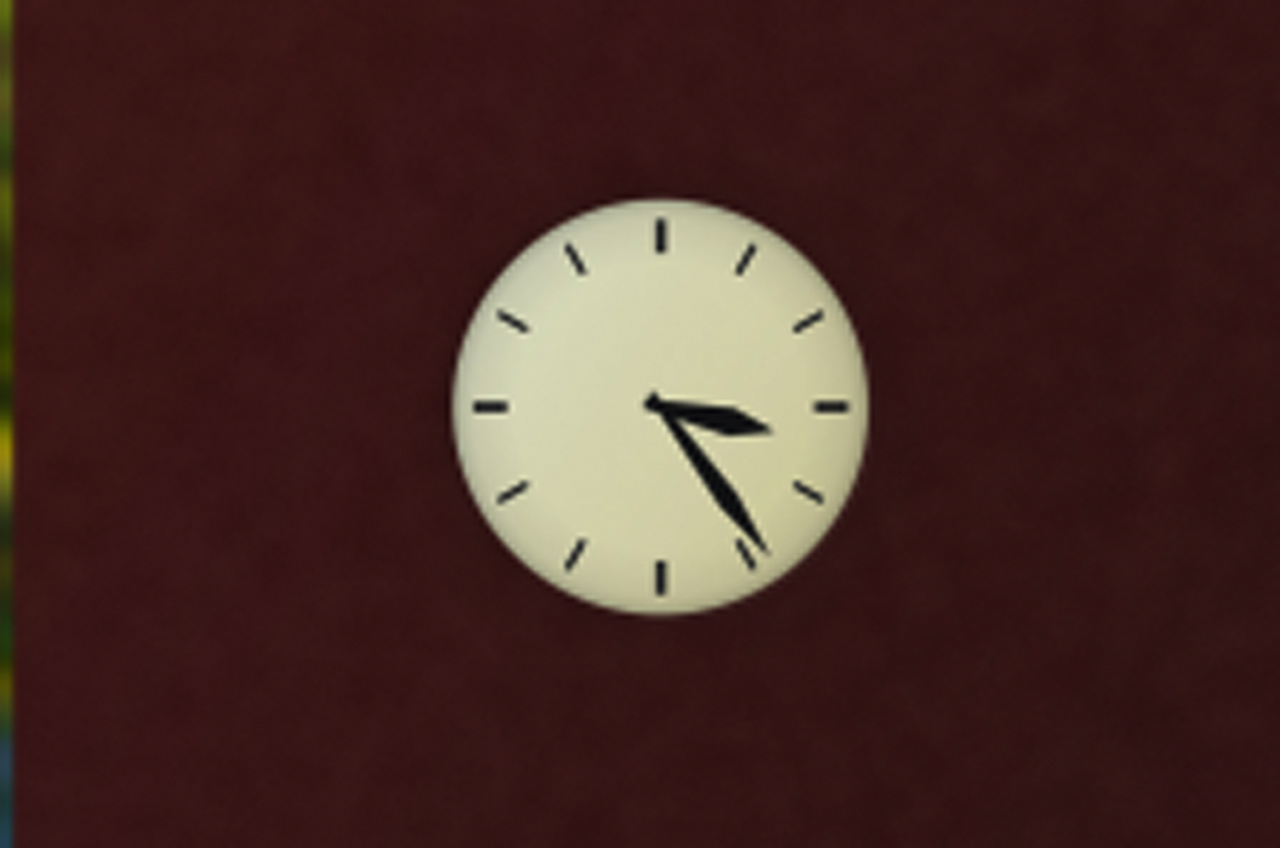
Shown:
3.24
